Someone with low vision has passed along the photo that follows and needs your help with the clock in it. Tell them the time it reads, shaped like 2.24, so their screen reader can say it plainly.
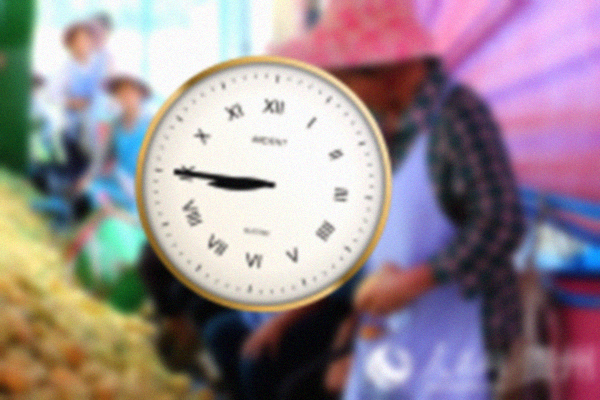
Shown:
8.45
